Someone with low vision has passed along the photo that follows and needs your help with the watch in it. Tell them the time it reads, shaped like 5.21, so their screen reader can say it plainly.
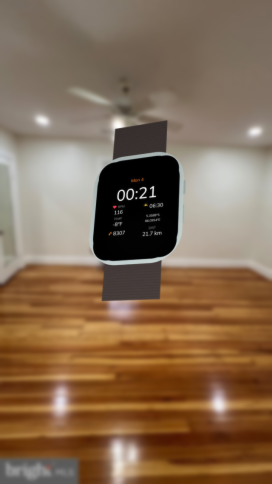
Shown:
0.21
